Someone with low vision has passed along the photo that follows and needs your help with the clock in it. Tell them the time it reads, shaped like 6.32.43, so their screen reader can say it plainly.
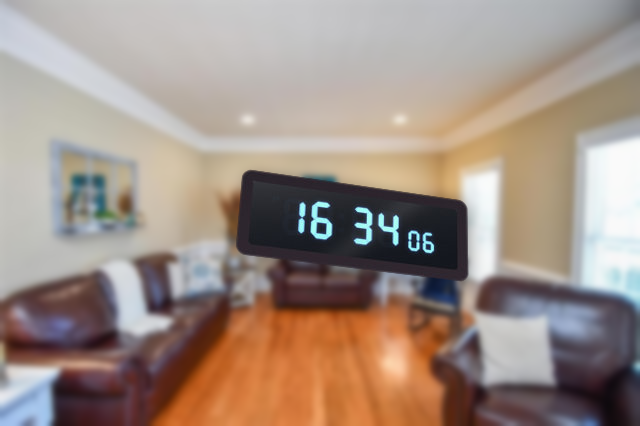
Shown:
16.34.06
